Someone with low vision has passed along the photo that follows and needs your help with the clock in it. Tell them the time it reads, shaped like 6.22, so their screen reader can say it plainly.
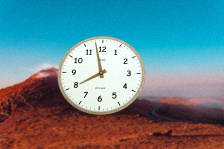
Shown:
7.58
